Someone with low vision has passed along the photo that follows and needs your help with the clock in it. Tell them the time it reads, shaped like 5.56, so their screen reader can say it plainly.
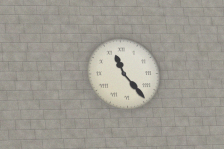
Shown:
11.24
